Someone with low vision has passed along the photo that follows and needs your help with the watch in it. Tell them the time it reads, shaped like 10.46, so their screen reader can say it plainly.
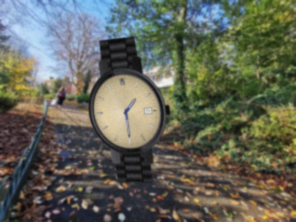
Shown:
1.30
